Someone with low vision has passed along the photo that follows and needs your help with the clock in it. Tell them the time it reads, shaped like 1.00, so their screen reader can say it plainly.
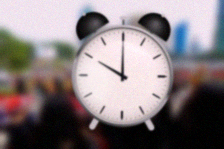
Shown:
10.00
